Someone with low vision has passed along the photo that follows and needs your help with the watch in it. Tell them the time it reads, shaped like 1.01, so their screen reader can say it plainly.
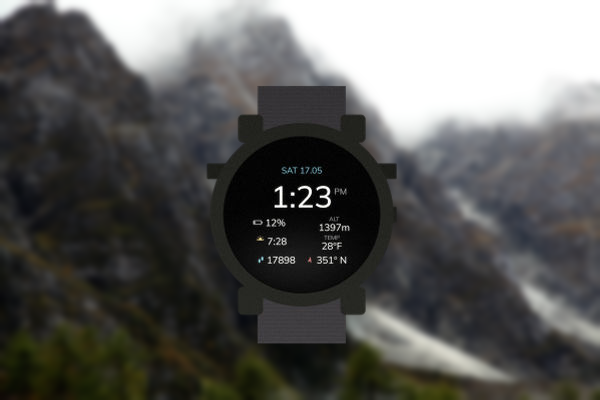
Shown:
1.23
